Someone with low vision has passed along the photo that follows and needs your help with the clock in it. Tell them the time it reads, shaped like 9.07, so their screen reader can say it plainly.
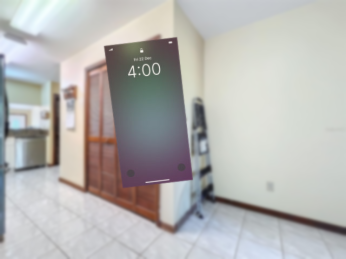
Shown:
4.00
